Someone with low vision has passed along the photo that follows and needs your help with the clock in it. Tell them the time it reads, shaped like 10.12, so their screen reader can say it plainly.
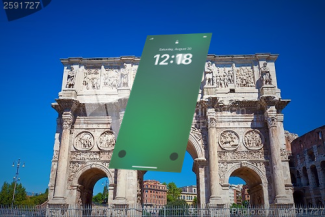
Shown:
12.18
